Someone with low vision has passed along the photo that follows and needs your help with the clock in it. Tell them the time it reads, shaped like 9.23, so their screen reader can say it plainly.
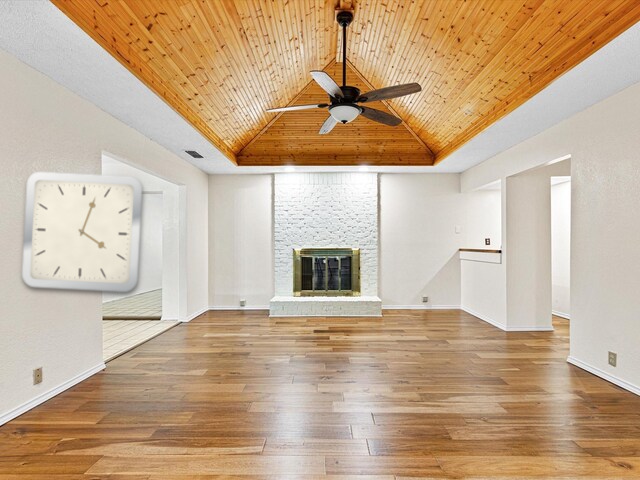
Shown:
4.03
